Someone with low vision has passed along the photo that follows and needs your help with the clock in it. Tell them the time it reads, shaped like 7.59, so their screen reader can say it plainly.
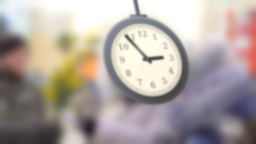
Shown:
2.54
